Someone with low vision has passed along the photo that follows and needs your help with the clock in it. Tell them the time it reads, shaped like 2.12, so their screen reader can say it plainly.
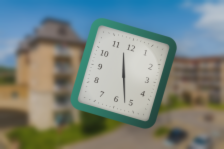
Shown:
11.27
